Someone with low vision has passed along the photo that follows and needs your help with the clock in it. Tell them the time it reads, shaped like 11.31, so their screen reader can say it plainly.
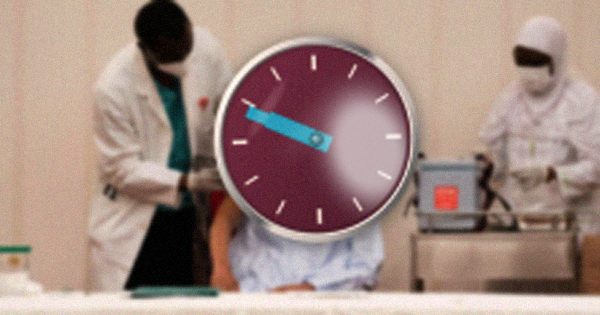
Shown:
9.49
